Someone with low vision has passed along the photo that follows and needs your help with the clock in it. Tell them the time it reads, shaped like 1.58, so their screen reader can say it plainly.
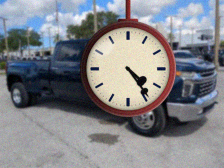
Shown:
4.24
